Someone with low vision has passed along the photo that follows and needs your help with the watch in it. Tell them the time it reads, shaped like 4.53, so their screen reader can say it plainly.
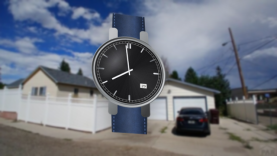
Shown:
7.59
